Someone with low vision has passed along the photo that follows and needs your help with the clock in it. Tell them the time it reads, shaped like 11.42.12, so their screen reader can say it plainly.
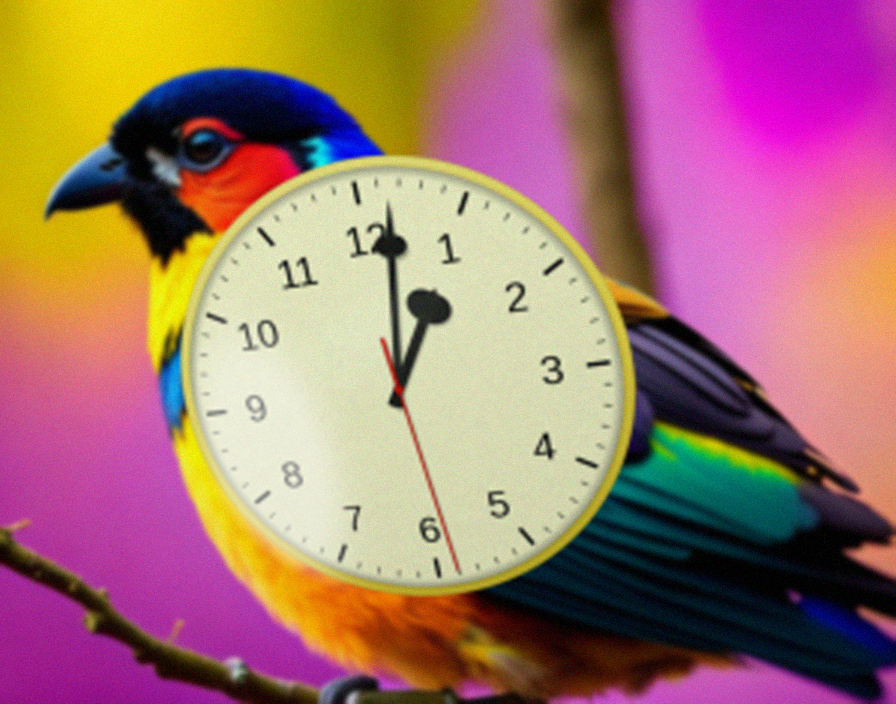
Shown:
1.01.29
